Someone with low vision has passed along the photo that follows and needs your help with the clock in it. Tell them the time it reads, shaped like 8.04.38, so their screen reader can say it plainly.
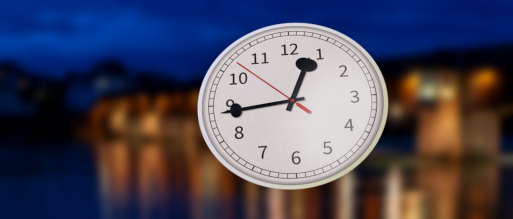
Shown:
12.43.52
